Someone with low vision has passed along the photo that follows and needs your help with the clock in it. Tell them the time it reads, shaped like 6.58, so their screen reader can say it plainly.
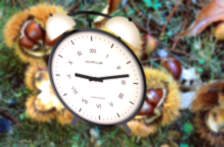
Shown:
9.13
